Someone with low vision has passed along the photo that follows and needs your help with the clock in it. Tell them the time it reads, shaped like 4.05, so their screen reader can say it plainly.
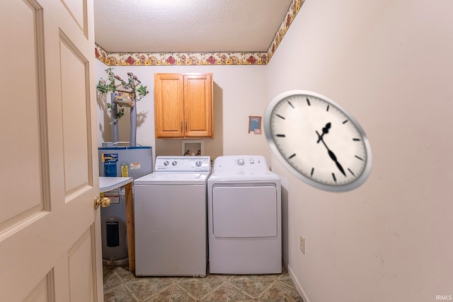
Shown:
1.27
